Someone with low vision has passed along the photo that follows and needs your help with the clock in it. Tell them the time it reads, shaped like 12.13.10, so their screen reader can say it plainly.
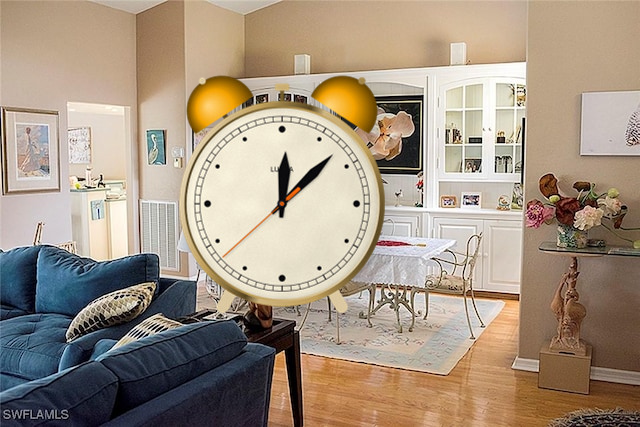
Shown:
12.07.38
